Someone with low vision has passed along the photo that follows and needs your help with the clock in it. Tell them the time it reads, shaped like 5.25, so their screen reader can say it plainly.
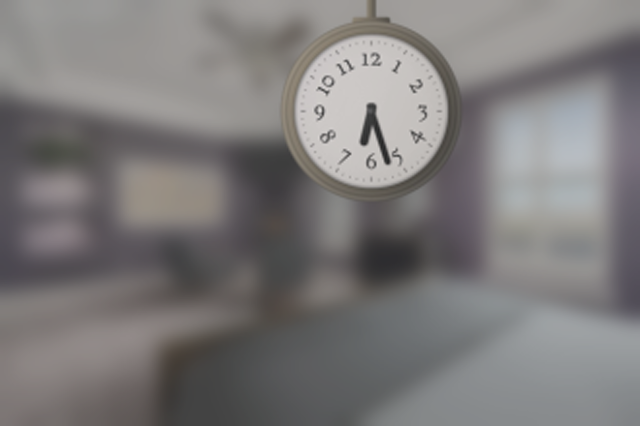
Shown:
6.27
